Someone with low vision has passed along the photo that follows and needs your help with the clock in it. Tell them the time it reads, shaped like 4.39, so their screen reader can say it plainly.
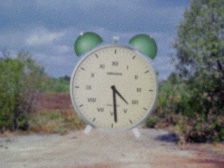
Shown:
4.29
